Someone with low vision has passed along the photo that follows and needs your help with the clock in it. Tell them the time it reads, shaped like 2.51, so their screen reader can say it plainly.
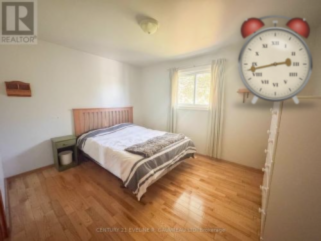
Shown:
2.43
